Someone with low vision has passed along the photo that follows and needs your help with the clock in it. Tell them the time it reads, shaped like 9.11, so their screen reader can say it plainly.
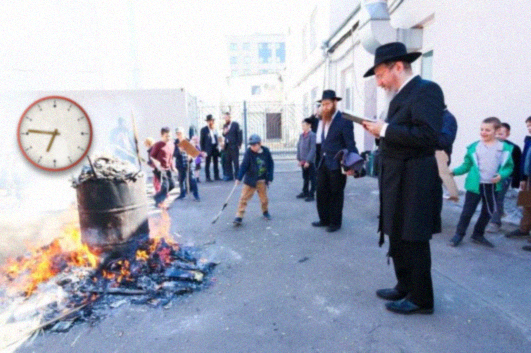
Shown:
6.46
